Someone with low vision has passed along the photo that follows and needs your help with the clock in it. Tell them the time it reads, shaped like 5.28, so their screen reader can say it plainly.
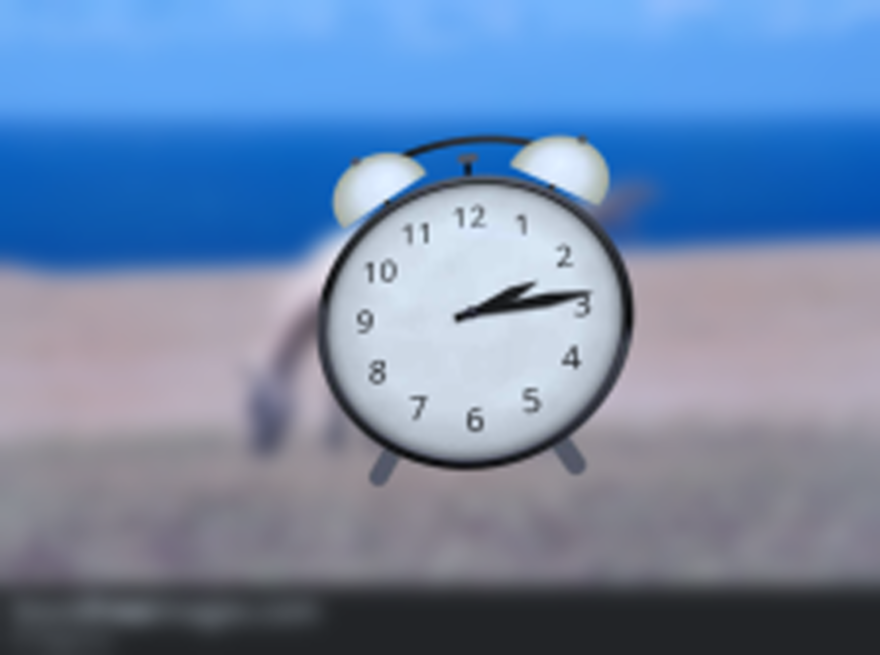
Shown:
2.14
